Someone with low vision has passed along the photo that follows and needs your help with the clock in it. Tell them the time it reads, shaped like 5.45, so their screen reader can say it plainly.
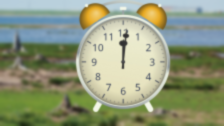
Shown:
12.01
